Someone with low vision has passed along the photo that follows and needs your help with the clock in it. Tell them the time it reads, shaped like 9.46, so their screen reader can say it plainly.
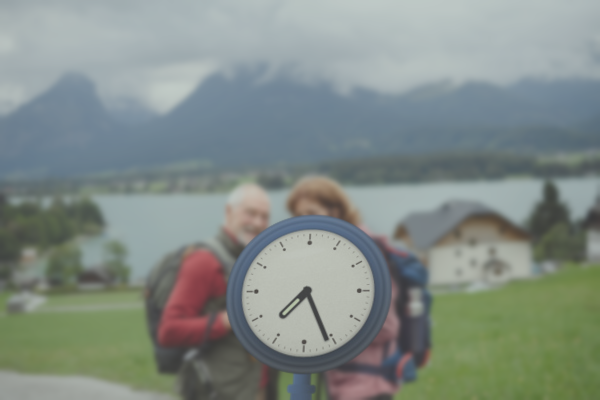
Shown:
7.26
